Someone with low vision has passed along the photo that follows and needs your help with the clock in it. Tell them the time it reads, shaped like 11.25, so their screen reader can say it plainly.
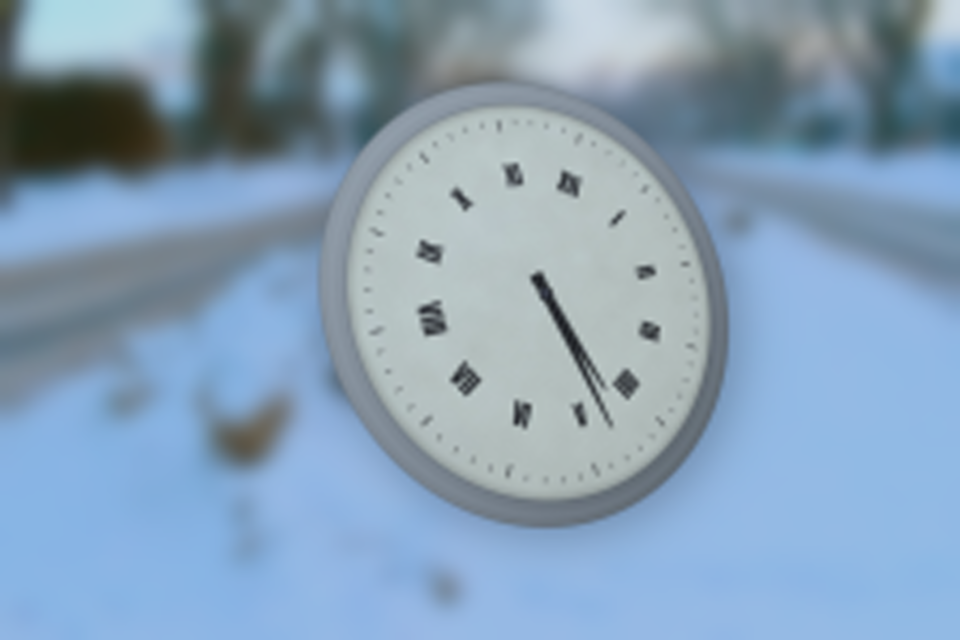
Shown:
4.23
